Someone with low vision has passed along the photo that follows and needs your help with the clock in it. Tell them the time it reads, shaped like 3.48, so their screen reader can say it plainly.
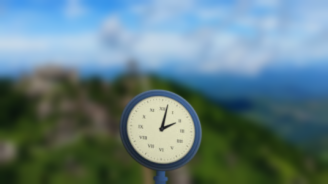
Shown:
2.02
